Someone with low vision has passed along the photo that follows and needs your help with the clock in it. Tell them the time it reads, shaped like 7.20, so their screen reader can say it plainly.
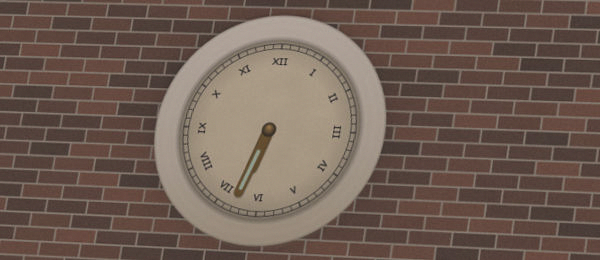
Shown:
6.33
